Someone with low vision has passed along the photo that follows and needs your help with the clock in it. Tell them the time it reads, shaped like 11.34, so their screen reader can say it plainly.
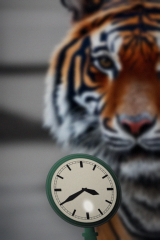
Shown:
3.40
